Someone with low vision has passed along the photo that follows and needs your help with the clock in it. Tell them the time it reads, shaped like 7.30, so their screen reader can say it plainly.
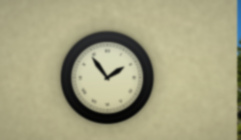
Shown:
1.54
